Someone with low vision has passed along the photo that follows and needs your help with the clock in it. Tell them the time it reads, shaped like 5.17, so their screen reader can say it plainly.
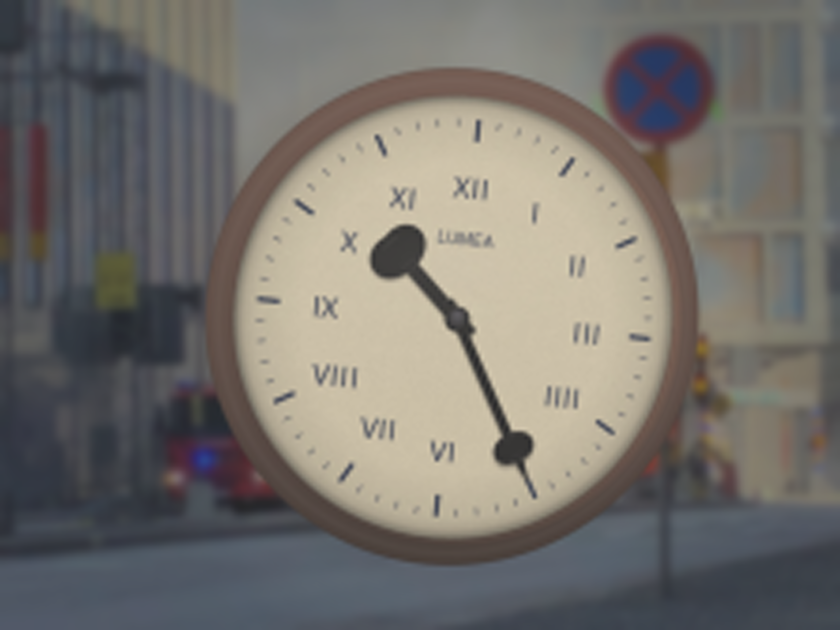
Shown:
10.25
